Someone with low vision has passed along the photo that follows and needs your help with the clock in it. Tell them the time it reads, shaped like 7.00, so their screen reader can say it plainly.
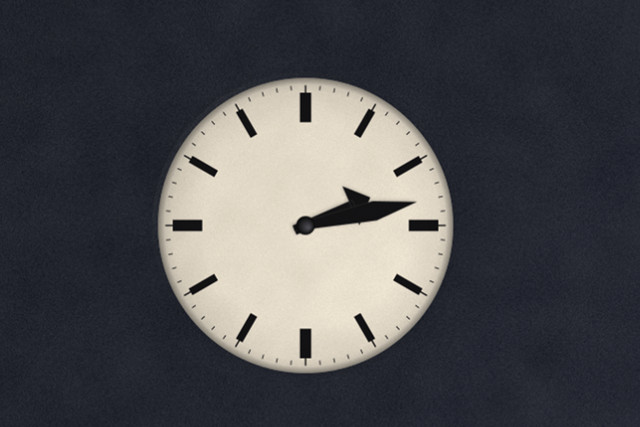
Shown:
2.13
